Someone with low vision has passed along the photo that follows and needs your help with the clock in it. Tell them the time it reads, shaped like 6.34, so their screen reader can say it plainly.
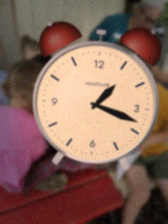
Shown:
1.18
